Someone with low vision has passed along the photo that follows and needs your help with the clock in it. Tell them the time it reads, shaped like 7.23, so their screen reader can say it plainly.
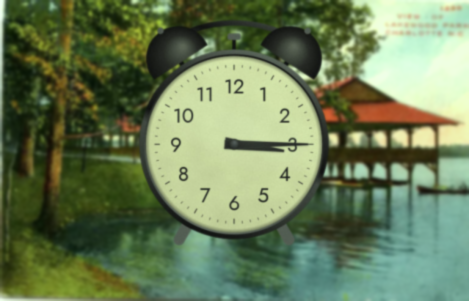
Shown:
3.15
